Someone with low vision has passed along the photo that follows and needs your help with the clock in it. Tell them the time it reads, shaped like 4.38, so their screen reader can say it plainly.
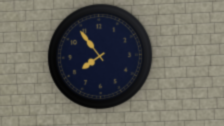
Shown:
7.54
